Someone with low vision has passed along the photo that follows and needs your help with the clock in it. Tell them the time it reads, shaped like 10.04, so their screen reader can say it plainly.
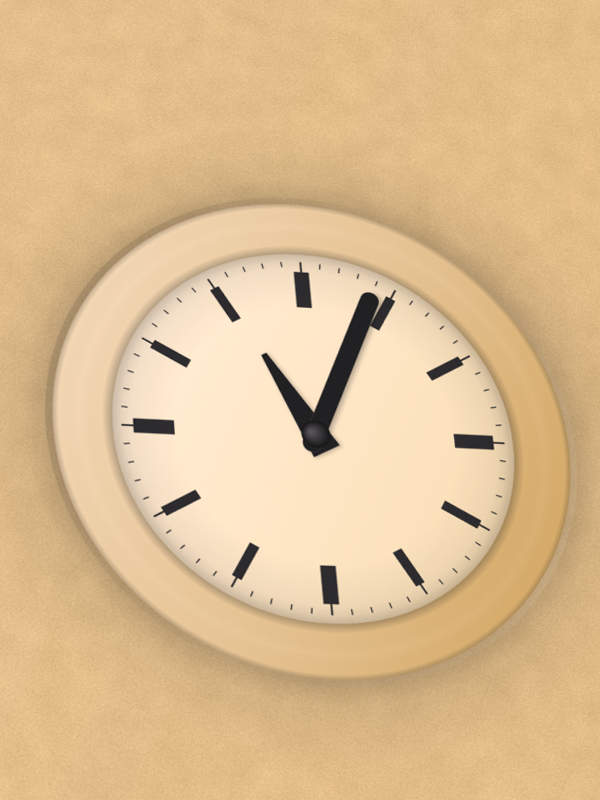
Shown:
11.04
